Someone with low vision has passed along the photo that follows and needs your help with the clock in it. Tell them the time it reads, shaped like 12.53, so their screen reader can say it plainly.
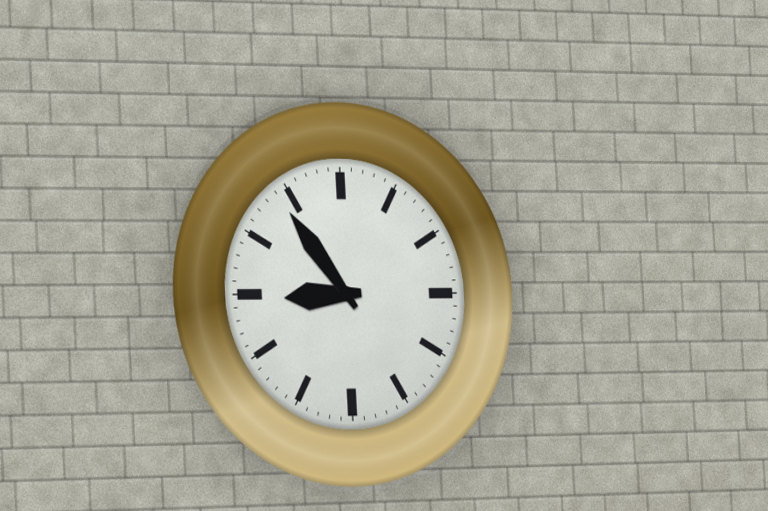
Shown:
8.54
